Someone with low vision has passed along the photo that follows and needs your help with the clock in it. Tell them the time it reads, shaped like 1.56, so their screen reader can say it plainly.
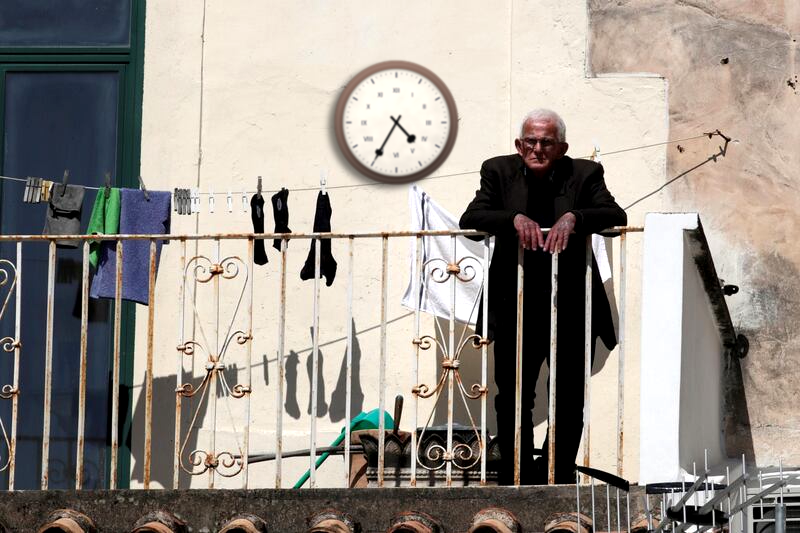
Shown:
4.35
